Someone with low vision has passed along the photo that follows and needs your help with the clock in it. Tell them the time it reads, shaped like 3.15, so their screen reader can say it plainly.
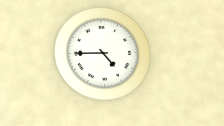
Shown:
4.45
